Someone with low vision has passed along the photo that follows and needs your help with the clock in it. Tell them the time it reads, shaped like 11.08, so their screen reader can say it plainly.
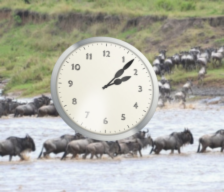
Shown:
2.07
